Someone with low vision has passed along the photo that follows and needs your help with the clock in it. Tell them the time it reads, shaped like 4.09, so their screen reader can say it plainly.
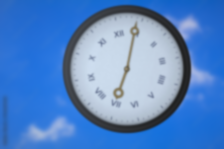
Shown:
7.04
